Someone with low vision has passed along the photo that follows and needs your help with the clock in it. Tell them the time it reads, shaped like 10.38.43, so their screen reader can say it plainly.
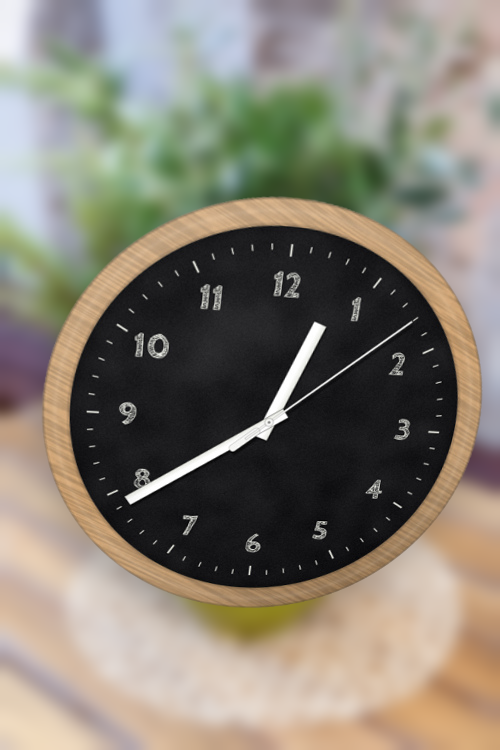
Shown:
12.39.08
